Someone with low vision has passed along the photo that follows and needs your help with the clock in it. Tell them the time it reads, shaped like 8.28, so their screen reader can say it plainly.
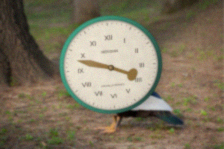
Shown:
3.48
